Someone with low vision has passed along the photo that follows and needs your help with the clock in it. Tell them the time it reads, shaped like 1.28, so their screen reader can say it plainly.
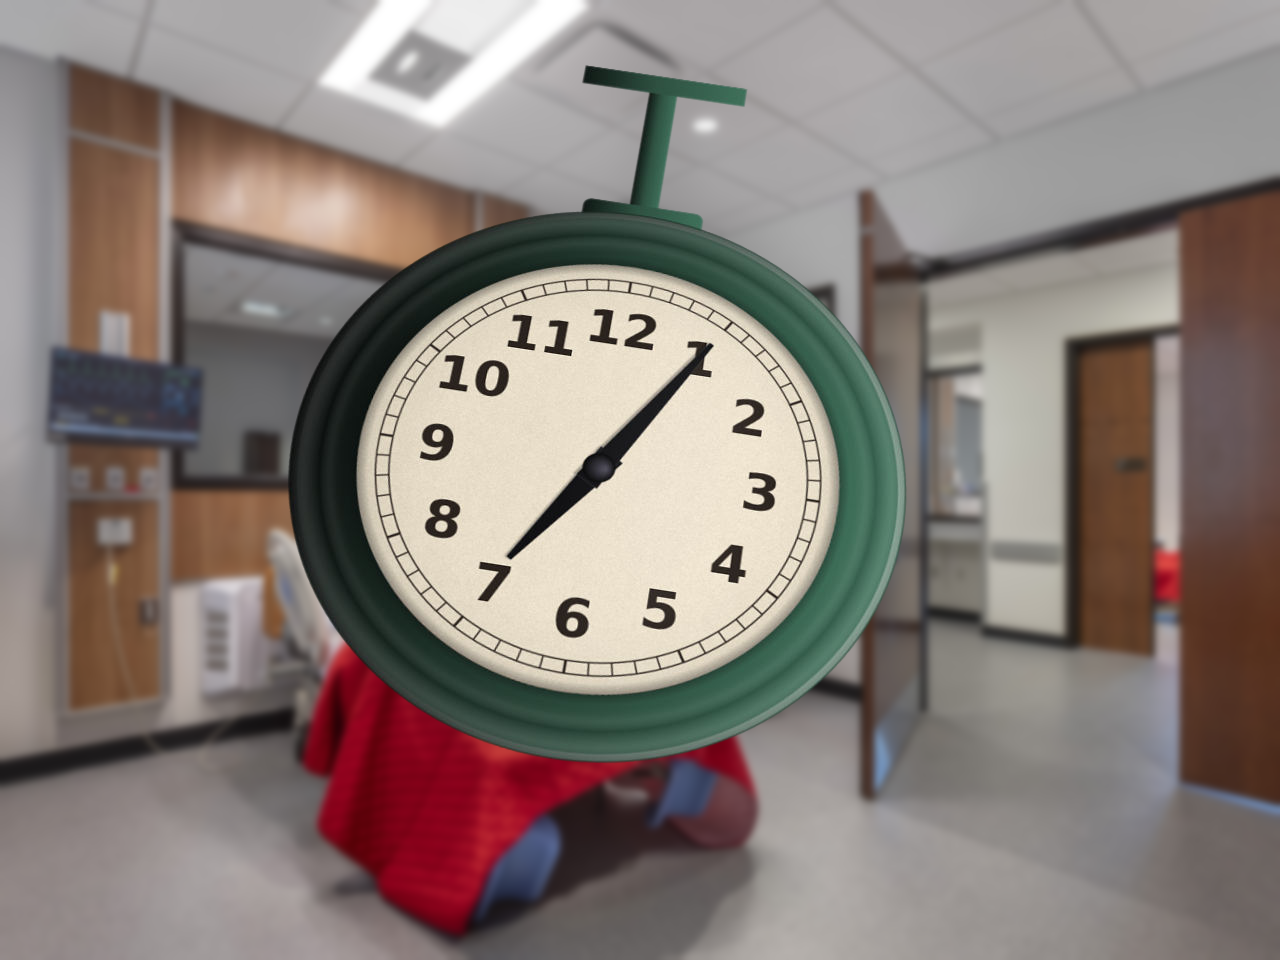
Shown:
7.05
